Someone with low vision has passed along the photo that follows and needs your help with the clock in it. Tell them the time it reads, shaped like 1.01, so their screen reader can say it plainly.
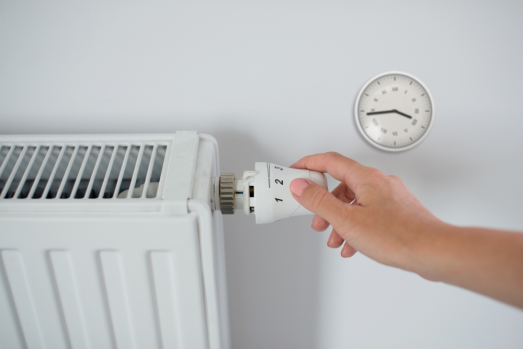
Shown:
3.44
